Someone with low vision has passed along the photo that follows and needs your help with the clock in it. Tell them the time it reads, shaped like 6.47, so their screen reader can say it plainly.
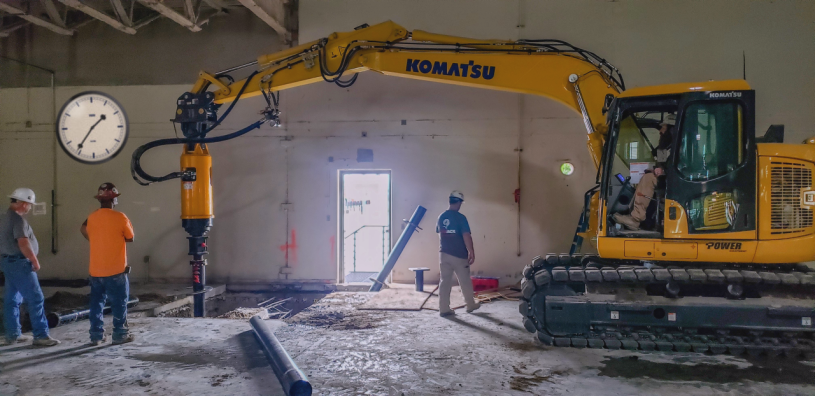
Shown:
1.36
